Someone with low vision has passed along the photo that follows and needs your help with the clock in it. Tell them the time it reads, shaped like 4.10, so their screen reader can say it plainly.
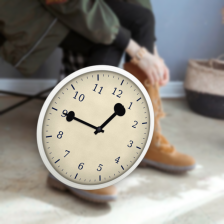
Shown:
12.45
